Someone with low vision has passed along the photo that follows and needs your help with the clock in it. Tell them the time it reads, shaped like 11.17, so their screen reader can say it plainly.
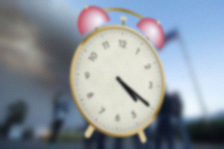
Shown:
4.20
